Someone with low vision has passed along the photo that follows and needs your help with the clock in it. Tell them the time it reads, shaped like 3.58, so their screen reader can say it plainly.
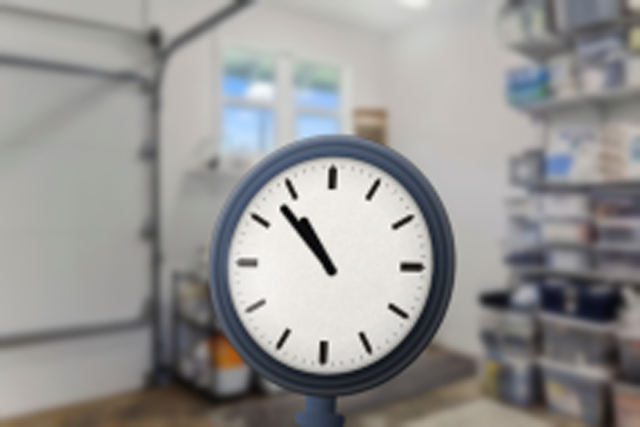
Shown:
10.53
